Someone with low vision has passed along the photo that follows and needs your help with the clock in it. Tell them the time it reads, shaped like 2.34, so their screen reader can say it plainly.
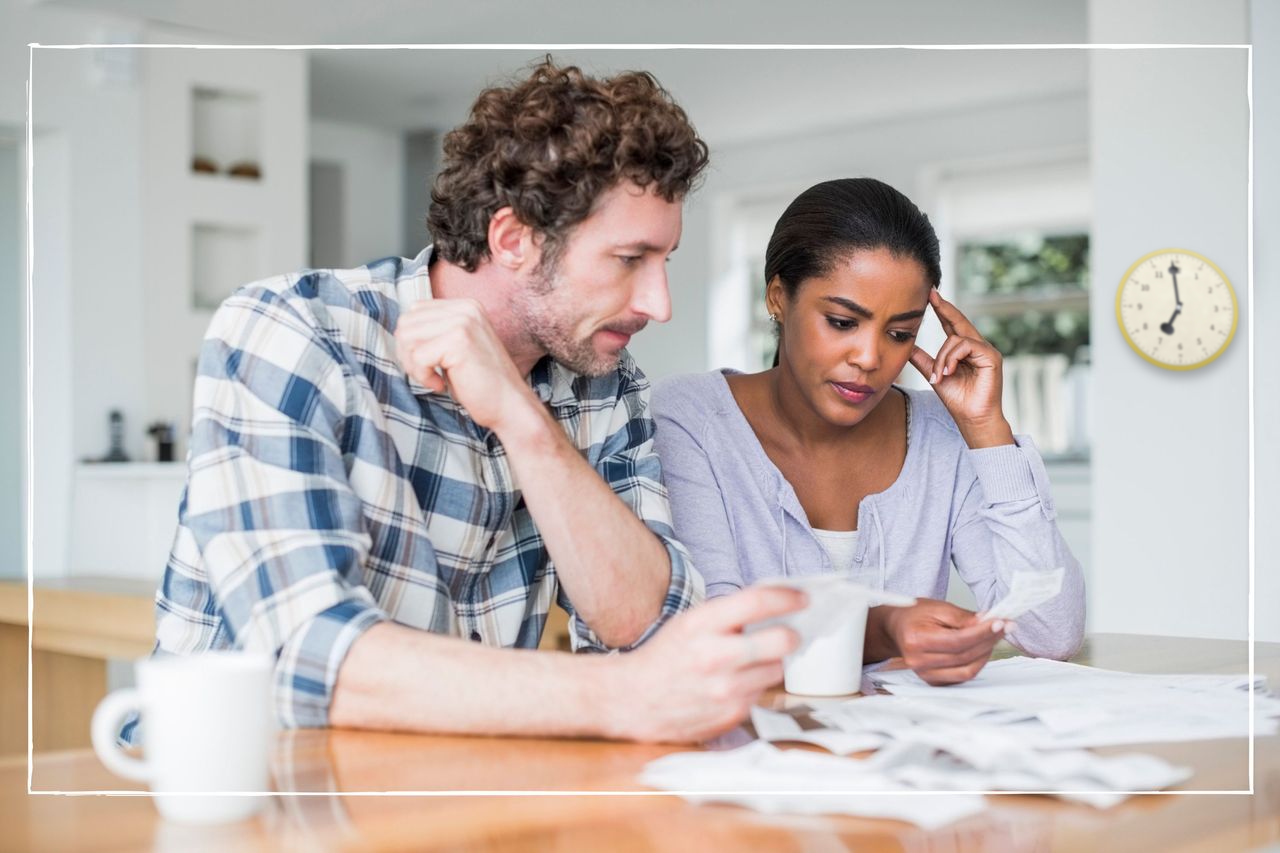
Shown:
6.59
